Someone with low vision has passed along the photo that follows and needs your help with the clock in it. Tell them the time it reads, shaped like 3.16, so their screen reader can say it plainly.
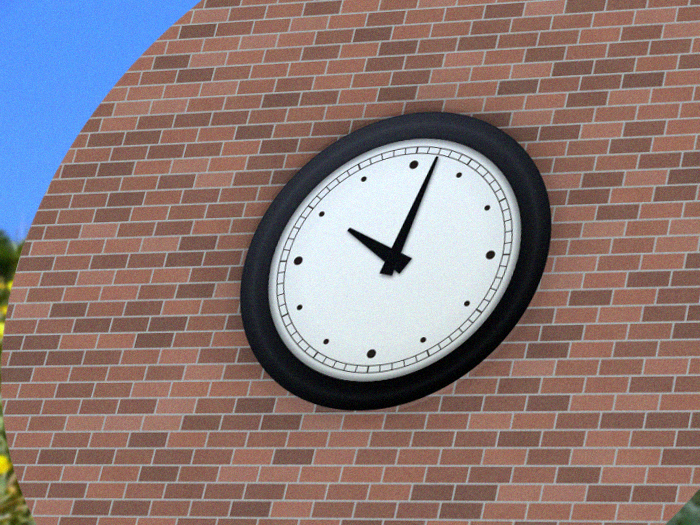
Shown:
10.02
